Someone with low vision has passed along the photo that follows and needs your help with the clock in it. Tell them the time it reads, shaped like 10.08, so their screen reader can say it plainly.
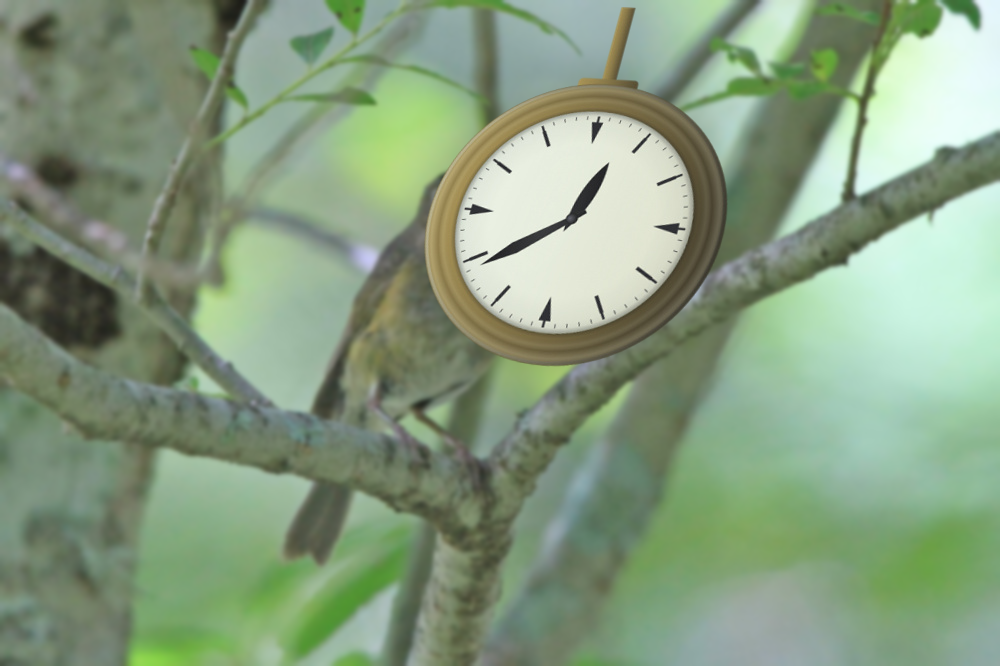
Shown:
12.39
